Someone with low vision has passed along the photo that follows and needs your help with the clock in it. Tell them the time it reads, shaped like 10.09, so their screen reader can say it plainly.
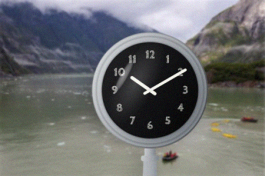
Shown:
10.10
